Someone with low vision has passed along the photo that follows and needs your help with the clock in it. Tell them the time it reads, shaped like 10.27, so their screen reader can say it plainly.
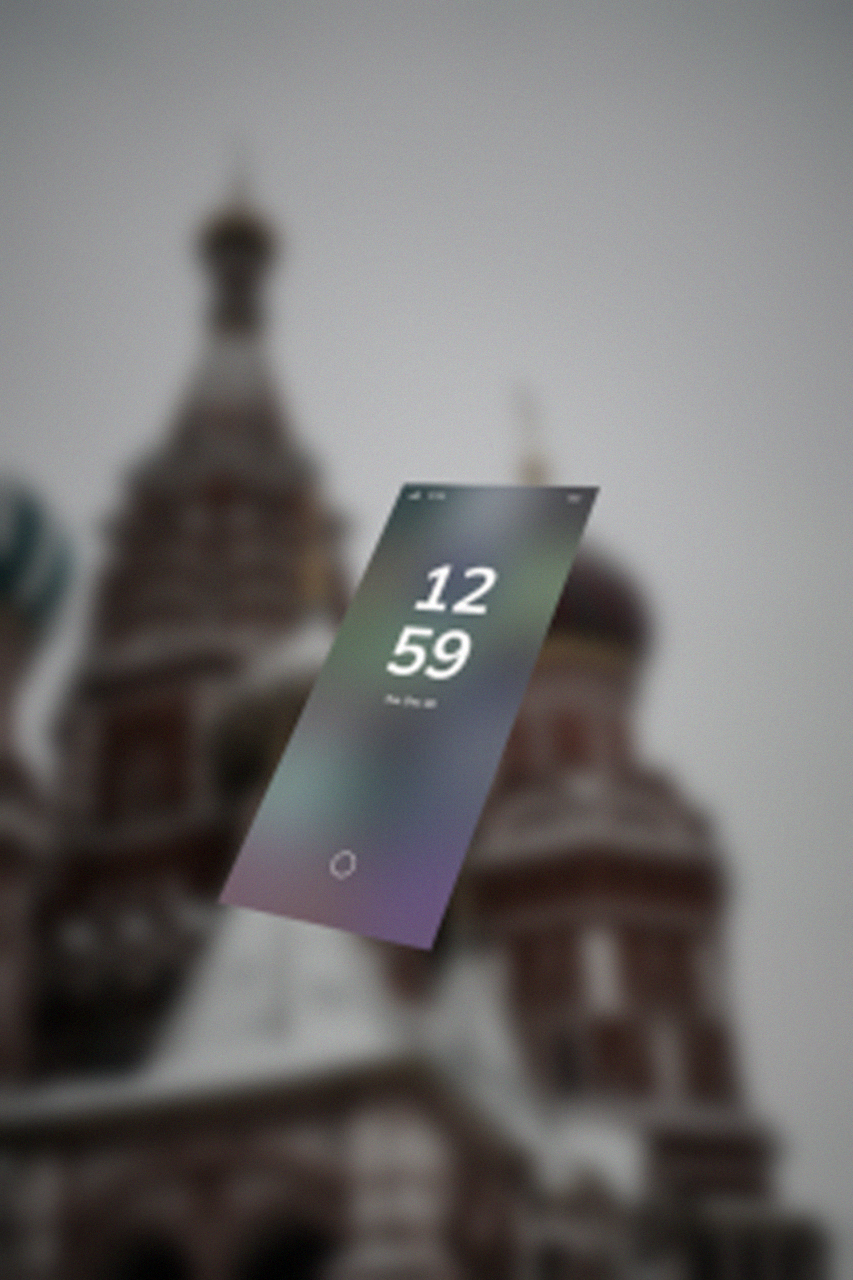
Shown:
12.59
